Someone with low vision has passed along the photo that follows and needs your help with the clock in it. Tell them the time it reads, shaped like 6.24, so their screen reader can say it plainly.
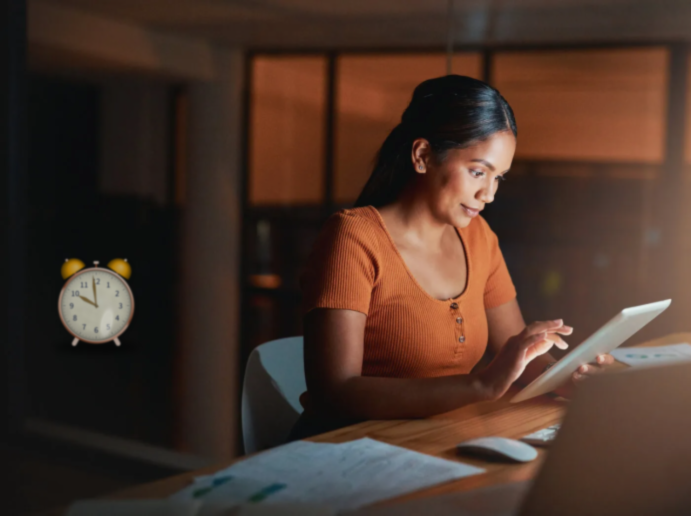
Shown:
9.59
